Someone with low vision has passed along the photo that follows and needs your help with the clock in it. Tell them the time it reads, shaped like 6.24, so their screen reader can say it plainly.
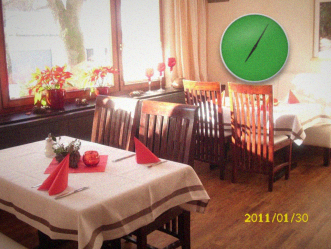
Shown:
7.05
